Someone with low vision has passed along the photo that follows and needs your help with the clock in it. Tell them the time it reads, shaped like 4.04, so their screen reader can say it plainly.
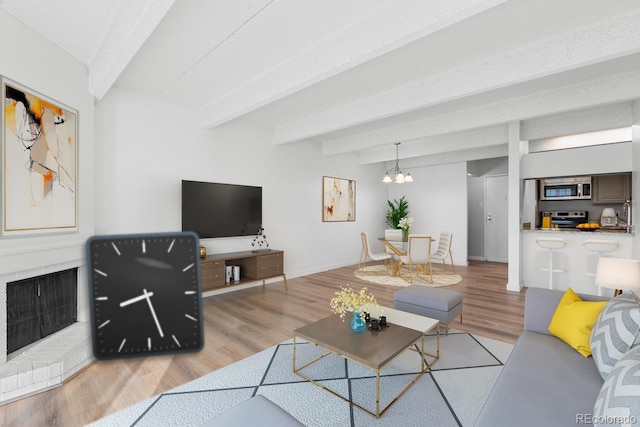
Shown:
8.27
